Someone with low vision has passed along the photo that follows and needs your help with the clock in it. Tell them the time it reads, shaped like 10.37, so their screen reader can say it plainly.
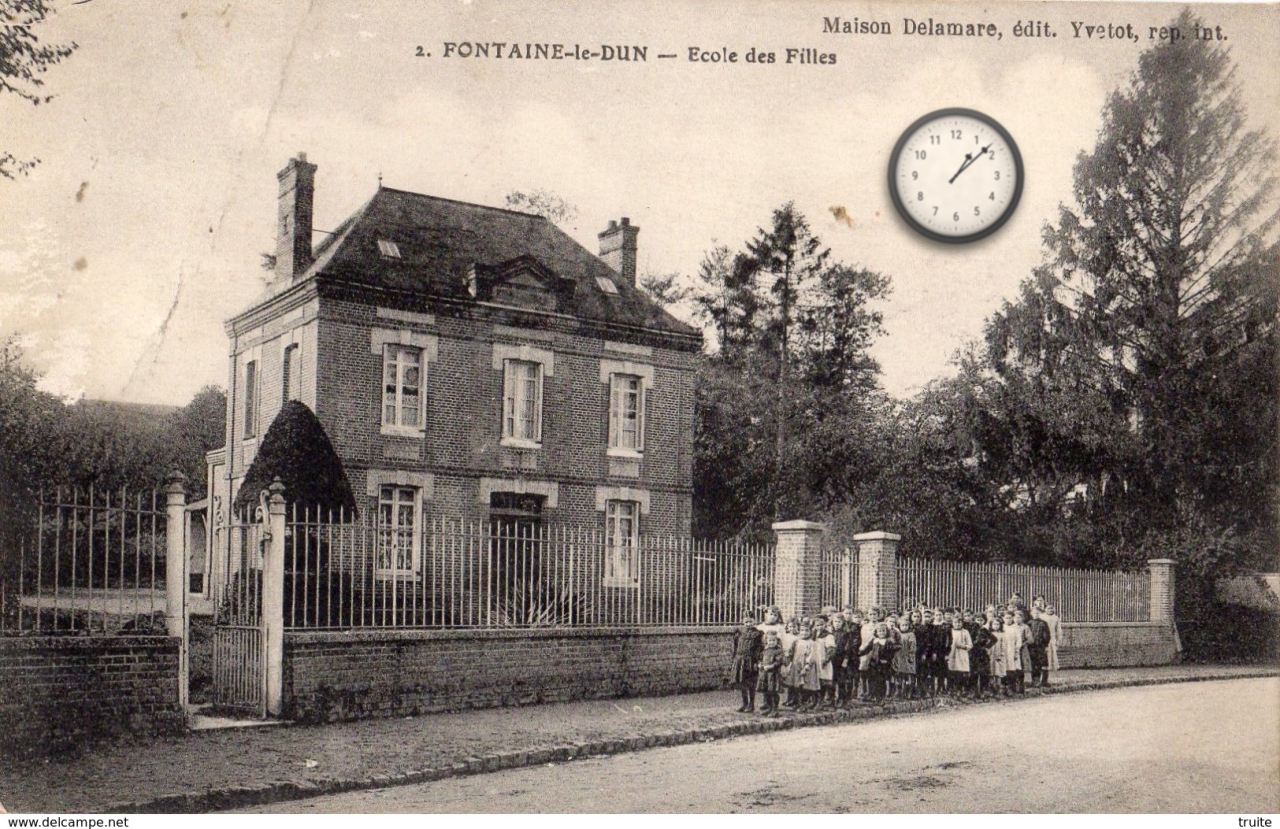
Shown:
1.08
